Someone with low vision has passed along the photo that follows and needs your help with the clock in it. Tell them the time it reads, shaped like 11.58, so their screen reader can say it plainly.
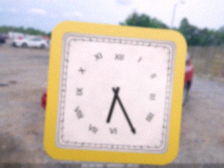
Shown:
6.25
